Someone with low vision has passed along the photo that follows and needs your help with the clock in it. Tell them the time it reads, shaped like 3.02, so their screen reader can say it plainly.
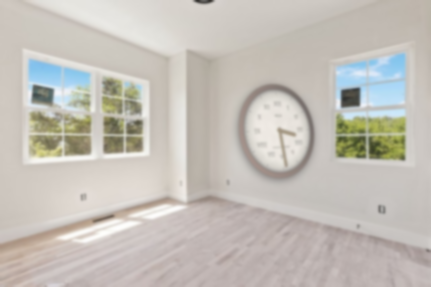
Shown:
3.29
